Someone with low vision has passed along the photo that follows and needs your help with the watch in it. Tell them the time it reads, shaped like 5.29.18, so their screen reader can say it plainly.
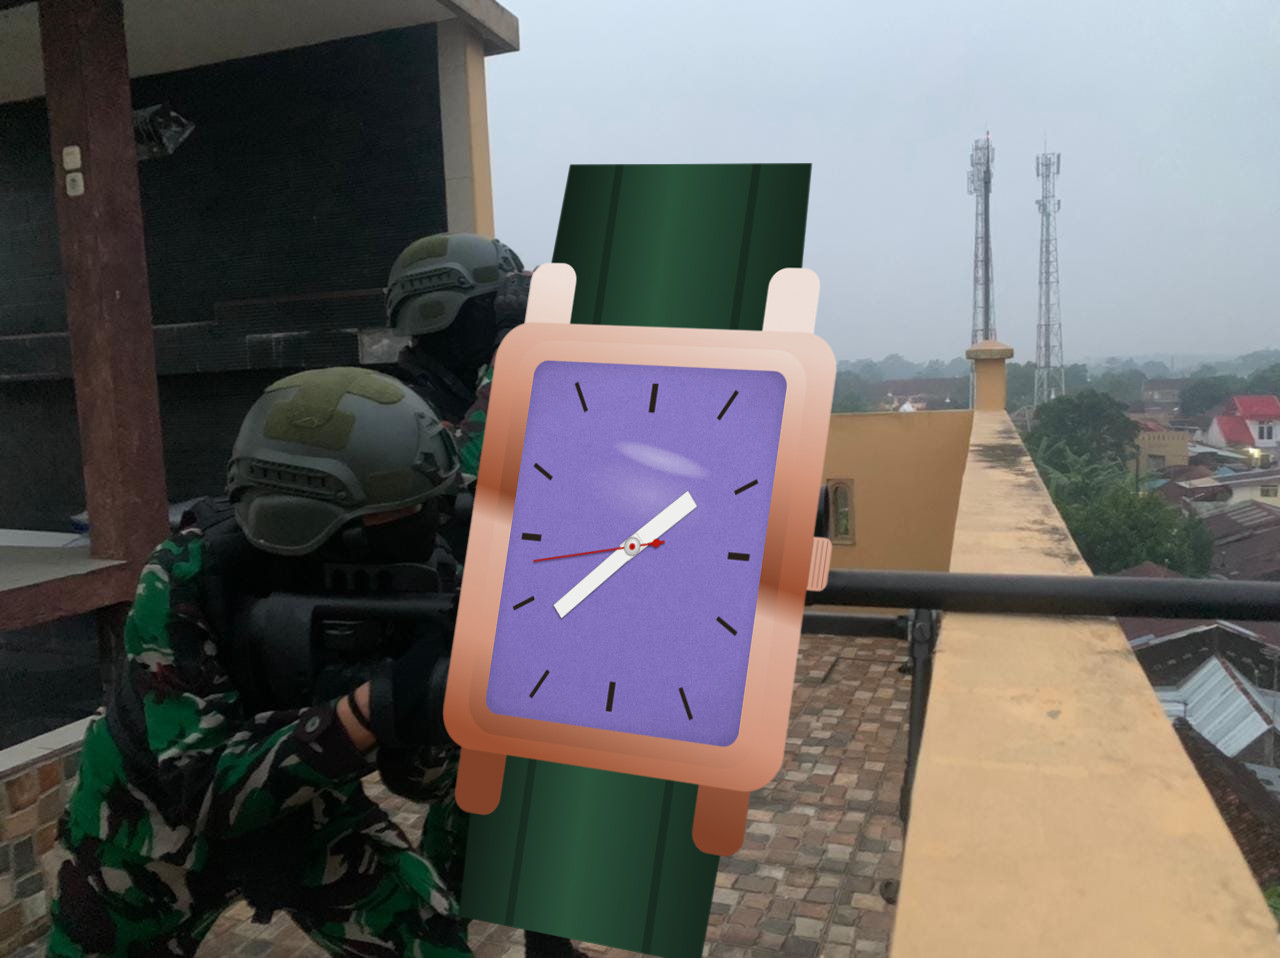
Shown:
1.37.43
